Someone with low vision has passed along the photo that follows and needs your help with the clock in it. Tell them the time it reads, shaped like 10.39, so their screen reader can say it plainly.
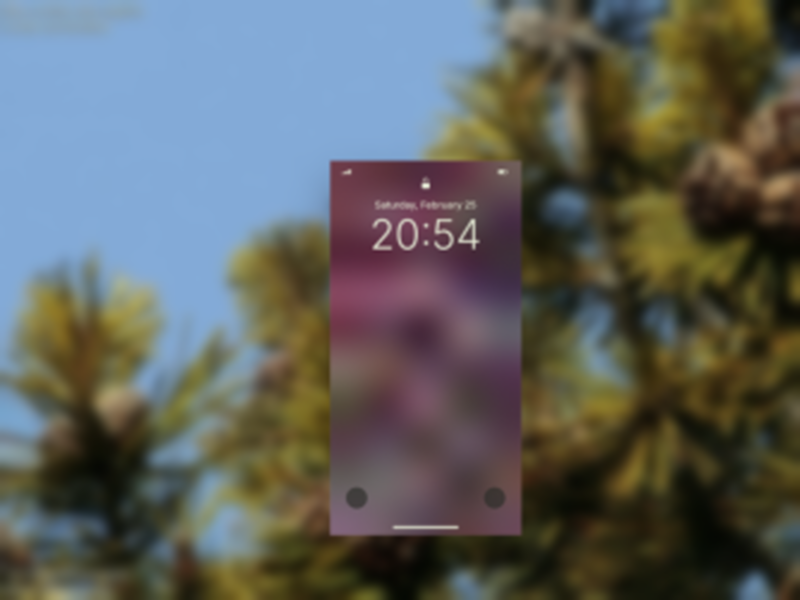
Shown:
20.54
